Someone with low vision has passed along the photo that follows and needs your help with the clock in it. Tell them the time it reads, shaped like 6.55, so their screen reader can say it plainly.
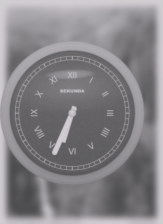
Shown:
6.34
